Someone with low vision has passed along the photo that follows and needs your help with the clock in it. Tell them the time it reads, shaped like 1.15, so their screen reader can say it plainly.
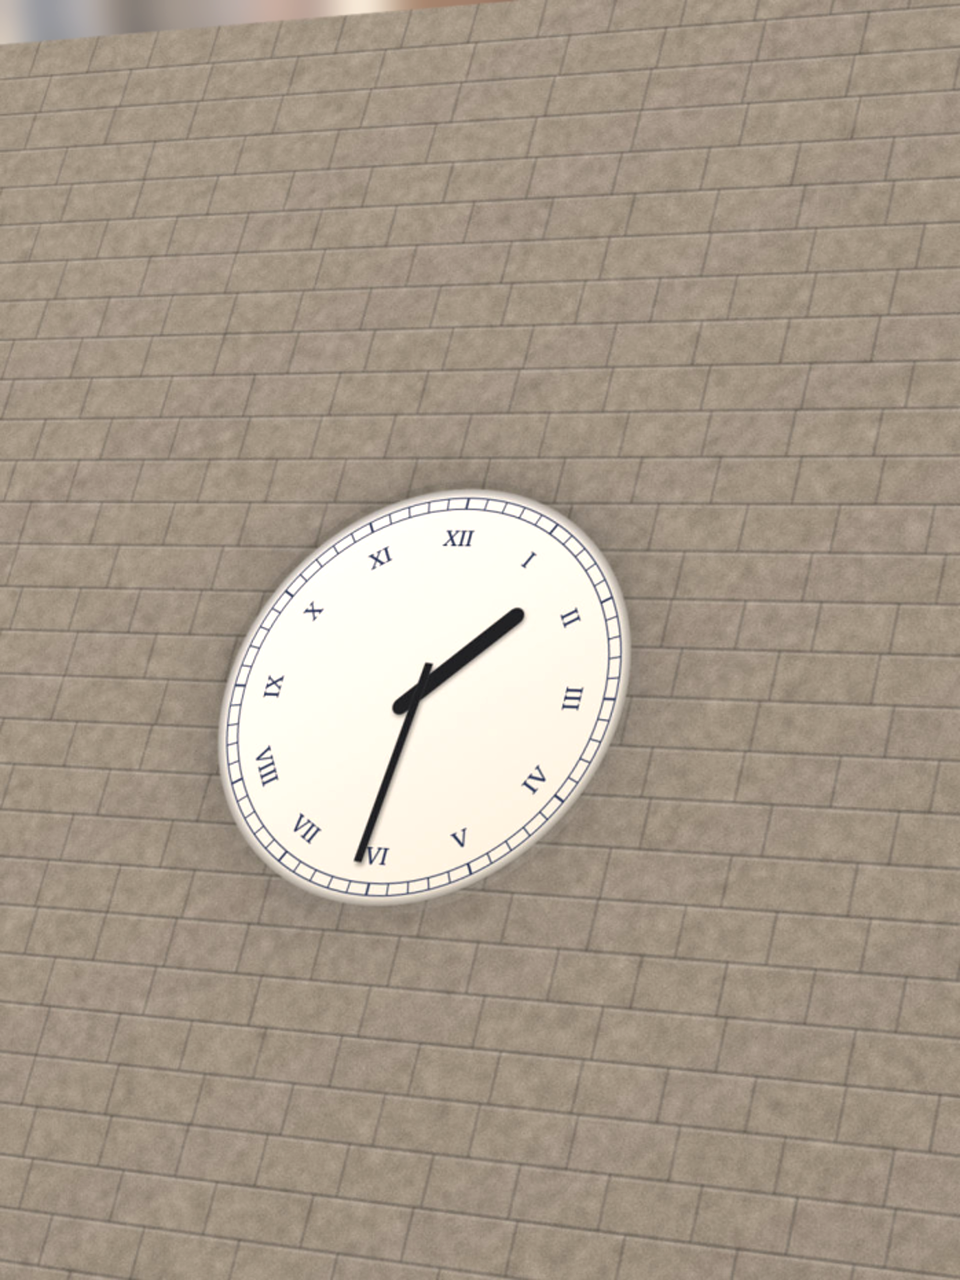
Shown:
1.31
